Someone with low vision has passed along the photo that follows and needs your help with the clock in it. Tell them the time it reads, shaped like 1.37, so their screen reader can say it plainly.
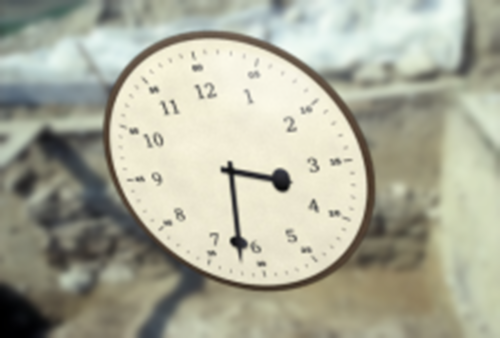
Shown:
3.32
